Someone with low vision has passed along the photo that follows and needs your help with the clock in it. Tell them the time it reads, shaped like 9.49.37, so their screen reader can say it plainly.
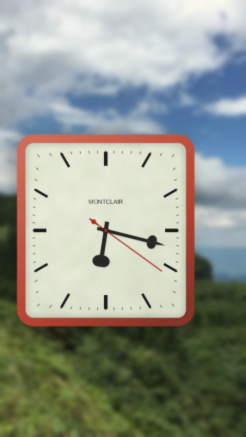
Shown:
6.17.21
